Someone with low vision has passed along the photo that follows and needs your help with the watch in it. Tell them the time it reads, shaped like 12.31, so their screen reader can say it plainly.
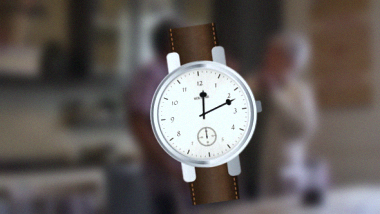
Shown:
12.12
